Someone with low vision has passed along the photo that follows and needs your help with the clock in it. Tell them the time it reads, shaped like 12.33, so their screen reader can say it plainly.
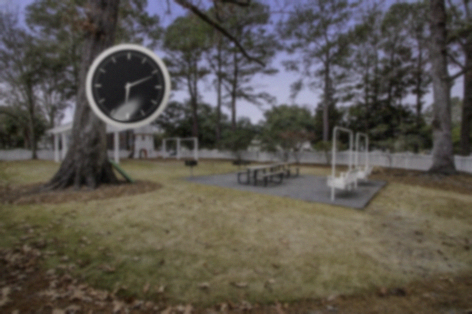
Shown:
6.11
